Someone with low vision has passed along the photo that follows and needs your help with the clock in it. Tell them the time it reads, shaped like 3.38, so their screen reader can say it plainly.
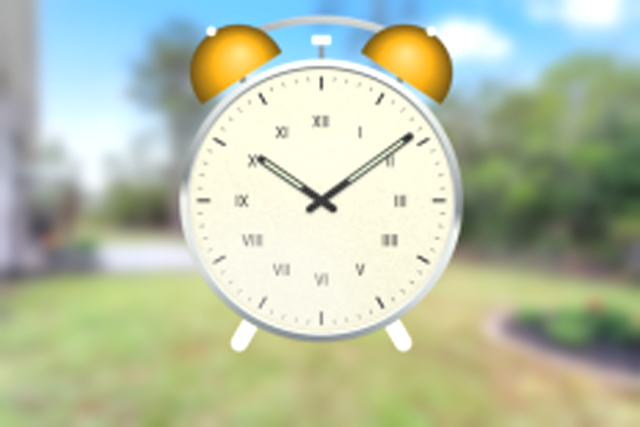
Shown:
10.09
